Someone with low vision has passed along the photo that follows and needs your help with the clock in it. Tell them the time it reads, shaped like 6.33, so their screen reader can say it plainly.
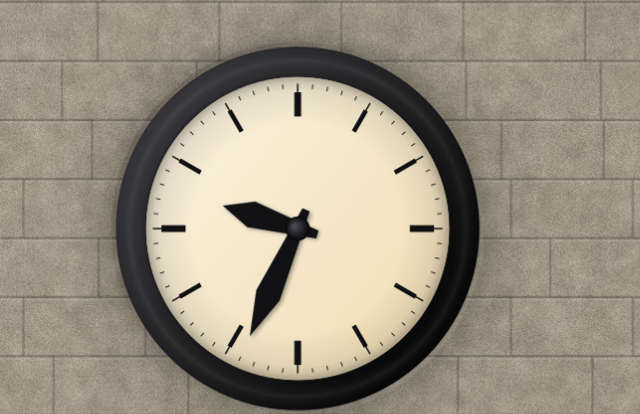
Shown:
9.34
